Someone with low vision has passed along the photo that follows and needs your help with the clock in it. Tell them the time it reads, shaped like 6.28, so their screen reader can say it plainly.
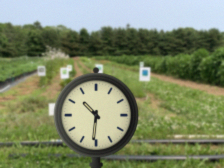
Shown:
10.31
